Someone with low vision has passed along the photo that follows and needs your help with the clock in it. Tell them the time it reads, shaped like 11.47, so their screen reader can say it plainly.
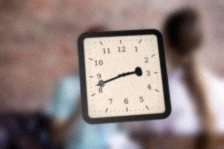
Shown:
2.42
